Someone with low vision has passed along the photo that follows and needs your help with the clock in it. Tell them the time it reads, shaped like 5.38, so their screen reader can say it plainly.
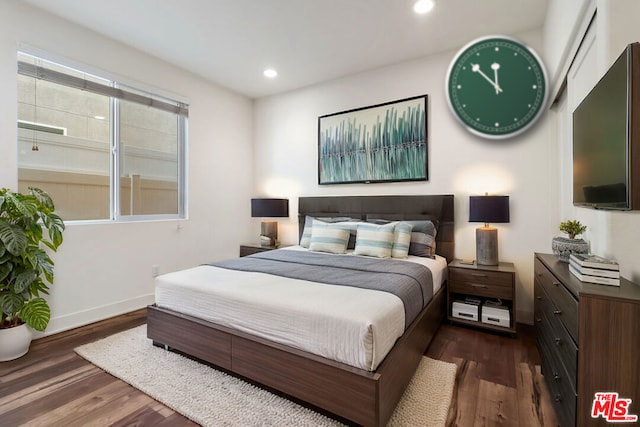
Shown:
11.52
